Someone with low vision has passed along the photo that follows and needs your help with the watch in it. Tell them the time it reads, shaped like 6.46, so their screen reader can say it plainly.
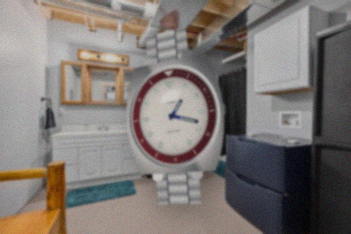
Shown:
1.18
